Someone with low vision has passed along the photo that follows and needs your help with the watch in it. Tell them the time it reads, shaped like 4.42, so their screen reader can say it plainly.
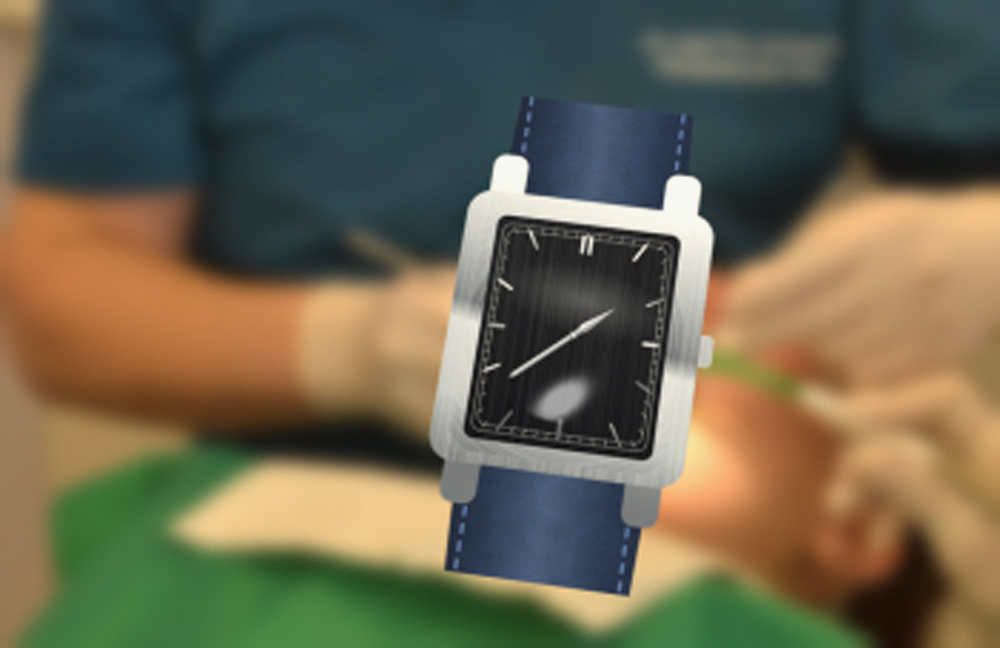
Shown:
1.38
